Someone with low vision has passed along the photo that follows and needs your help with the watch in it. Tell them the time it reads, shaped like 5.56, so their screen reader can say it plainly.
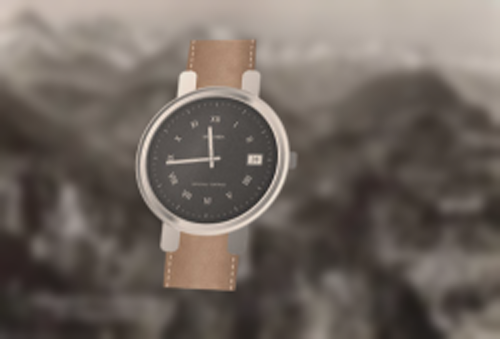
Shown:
11.44
